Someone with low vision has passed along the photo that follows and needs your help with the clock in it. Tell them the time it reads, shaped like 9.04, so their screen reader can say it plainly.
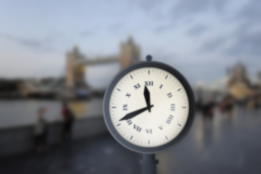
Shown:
11.41
